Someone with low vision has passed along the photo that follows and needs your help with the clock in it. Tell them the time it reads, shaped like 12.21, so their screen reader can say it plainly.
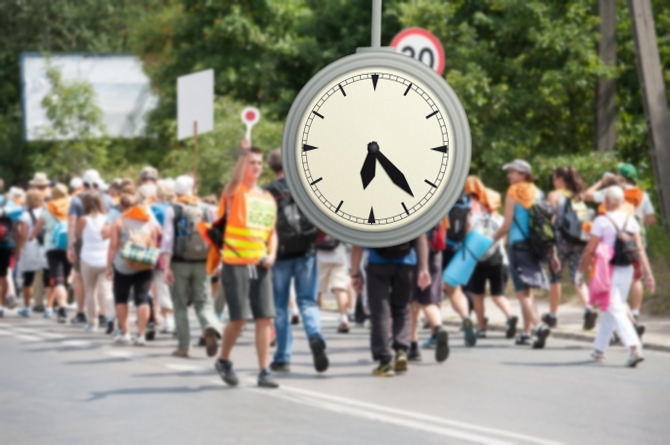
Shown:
6.23
